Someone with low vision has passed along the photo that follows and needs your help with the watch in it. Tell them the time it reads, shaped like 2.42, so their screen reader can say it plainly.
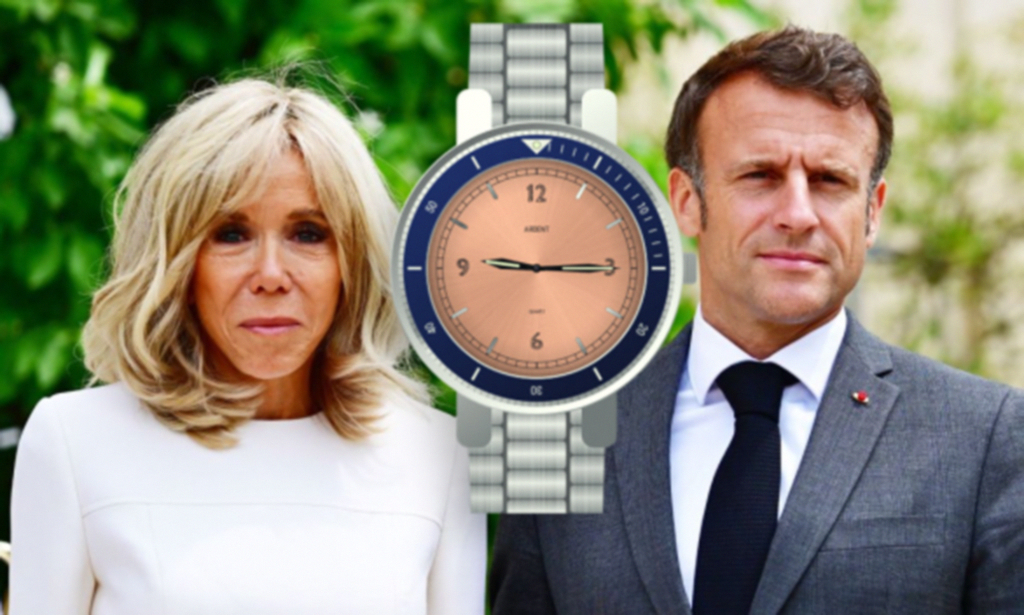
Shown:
9.15
